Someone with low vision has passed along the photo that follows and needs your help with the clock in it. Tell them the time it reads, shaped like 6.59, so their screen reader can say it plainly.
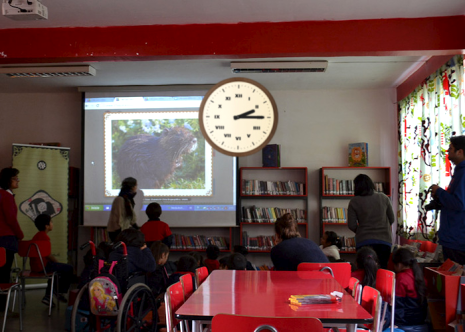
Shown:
2.15
